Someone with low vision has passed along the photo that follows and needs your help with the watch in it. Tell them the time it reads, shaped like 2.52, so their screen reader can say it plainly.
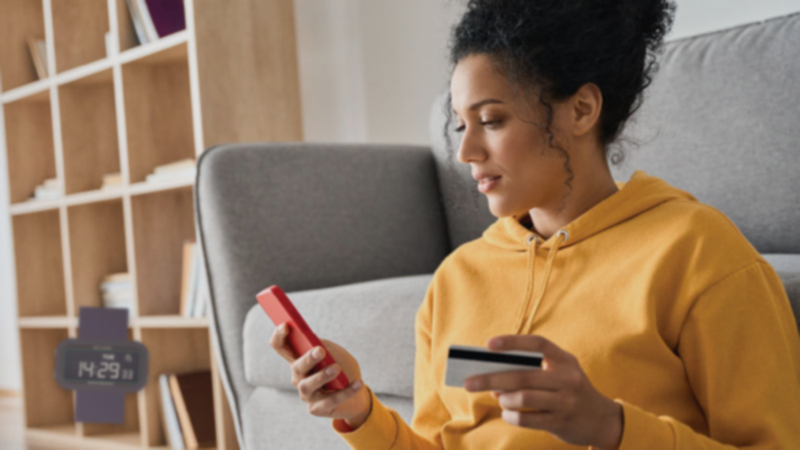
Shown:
14.29
